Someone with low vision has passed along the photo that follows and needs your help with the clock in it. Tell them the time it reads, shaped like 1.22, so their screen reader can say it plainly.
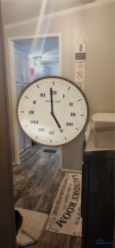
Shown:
4.59
